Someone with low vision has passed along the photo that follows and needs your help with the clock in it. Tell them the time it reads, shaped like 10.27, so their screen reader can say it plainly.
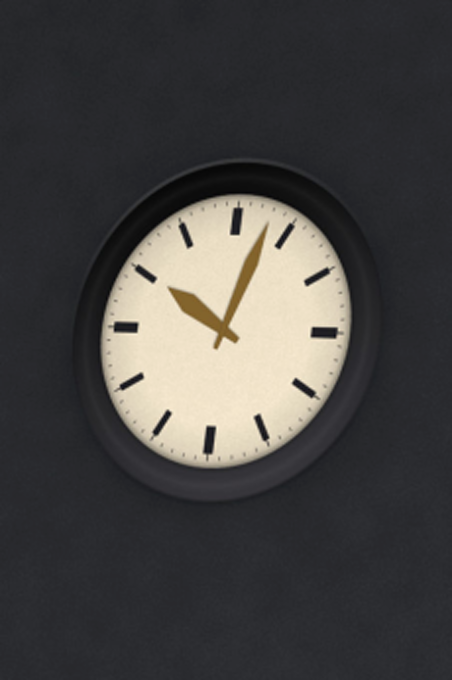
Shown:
10.03
